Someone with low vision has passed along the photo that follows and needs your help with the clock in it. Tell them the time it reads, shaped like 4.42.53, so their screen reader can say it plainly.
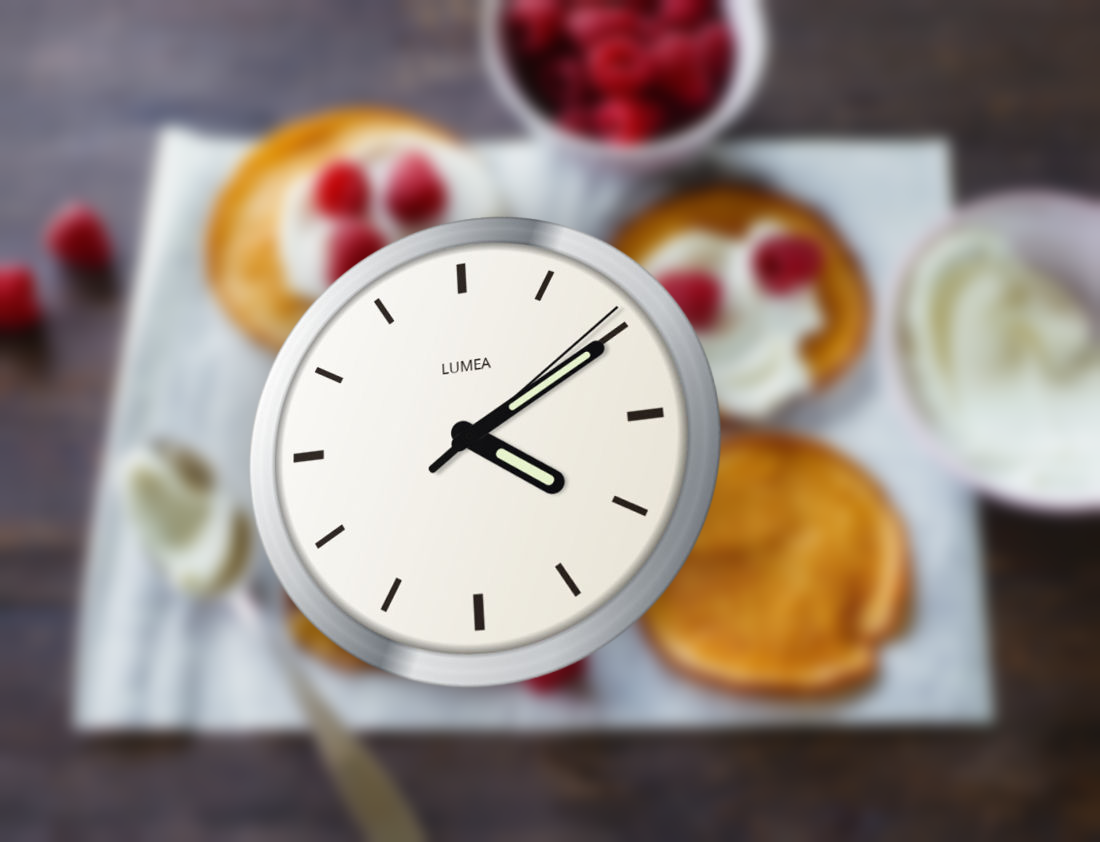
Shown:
4.10.09
